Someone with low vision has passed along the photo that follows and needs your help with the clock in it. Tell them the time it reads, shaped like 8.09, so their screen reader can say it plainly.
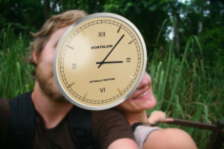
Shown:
3.07
